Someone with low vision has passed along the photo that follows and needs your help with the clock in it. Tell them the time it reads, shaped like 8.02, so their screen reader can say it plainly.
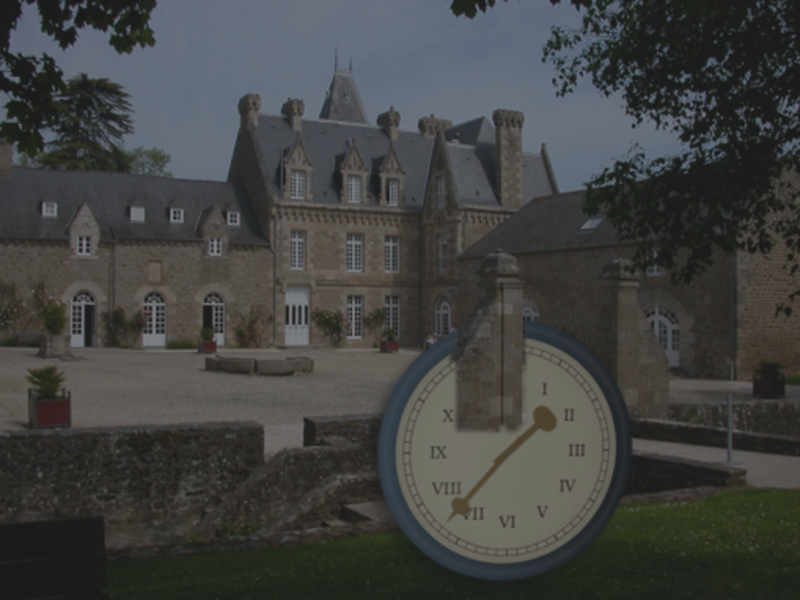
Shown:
1.37
